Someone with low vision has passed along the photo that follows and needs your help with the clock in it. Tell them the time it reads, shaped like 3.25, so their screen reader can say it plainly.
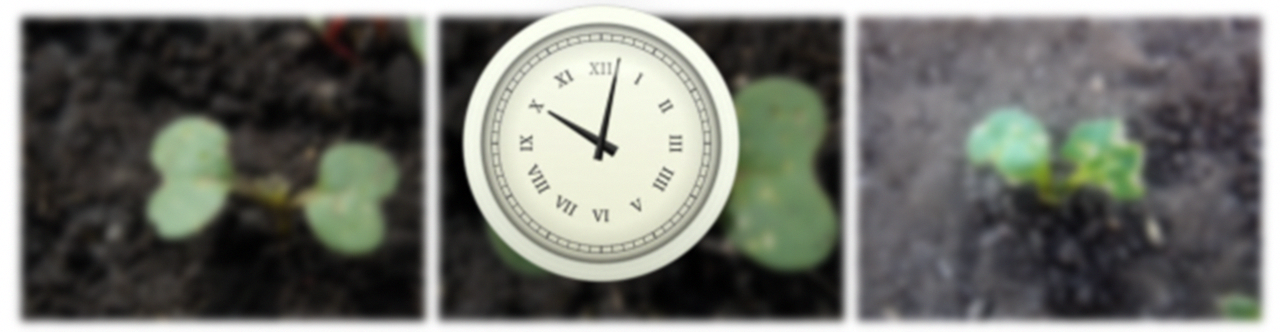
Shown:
10.02
